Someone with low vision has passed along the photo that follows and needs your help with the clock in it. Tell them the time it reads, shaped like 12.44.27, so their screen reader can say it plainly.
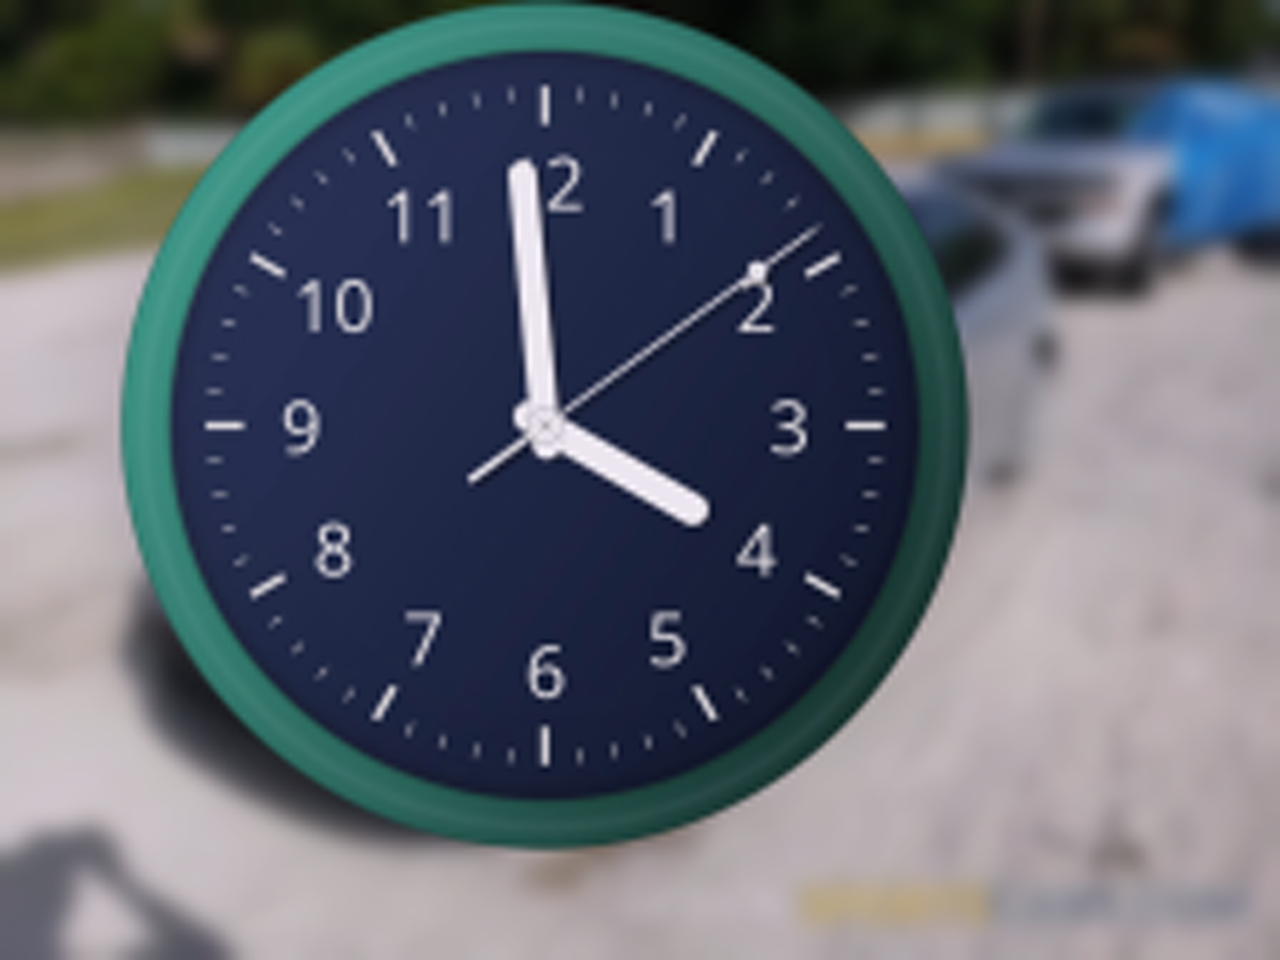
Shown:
3.59.09
